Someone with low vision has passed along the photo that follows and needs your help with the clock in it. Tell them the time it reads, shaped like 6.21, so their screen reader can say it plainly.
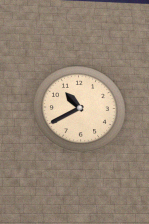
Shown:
10.40
